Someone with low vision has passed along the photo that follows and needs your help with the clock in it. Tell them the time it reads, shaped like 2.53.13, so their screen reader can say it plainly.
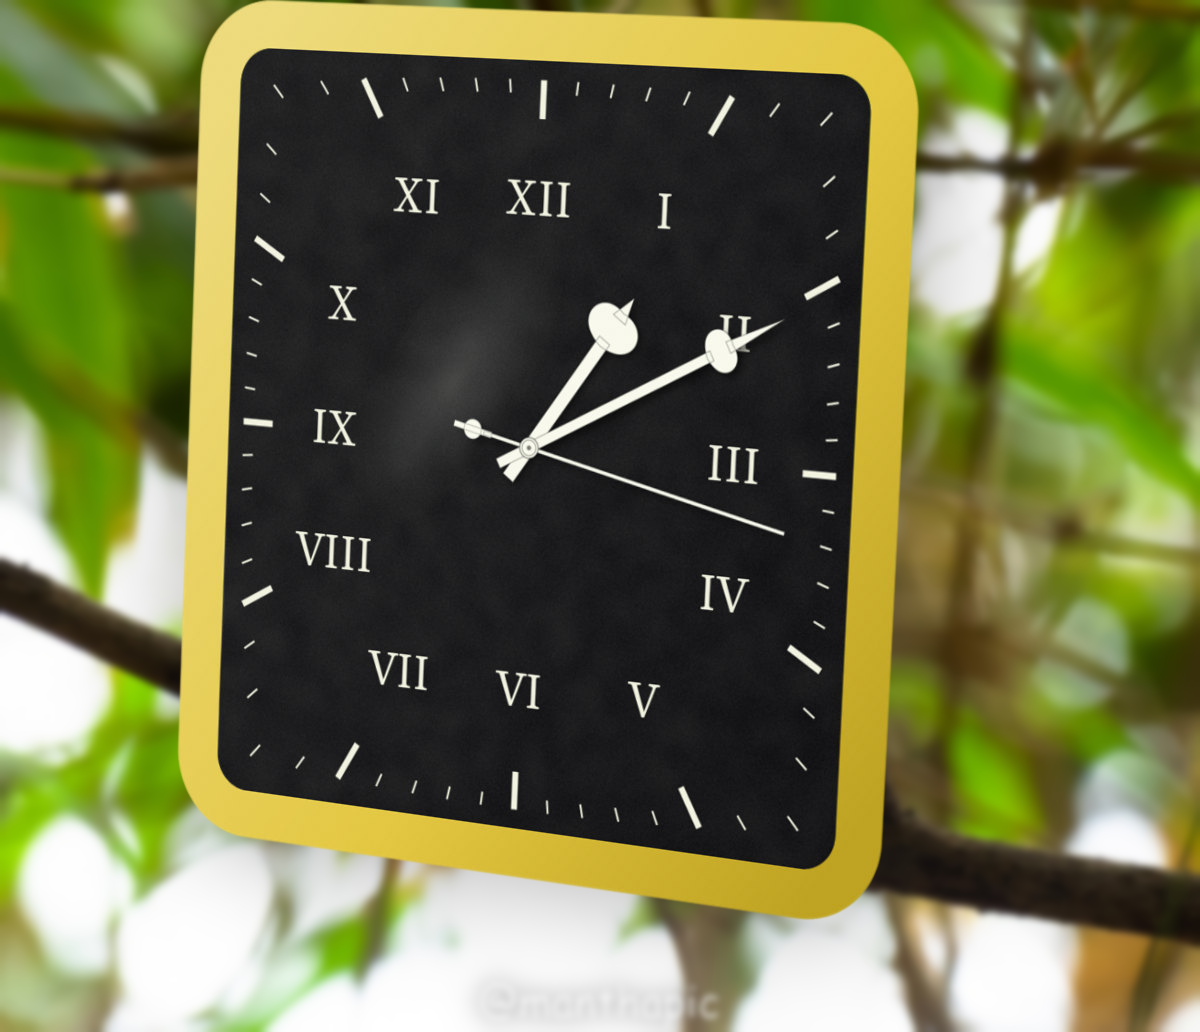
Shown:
1.10.17
